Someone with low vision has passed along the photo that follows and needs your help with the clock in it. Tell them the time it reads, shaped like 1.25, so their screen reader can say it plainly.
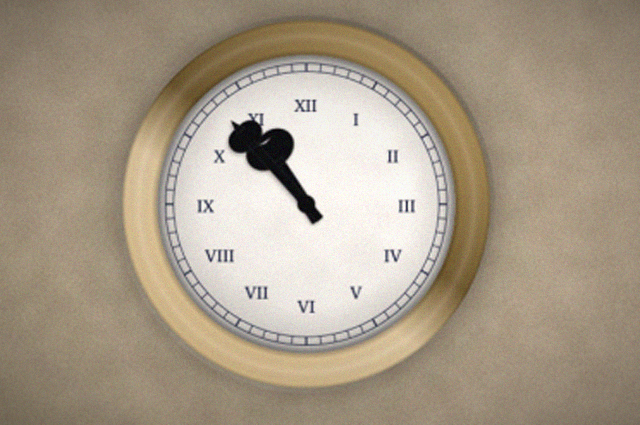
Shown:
10.53
